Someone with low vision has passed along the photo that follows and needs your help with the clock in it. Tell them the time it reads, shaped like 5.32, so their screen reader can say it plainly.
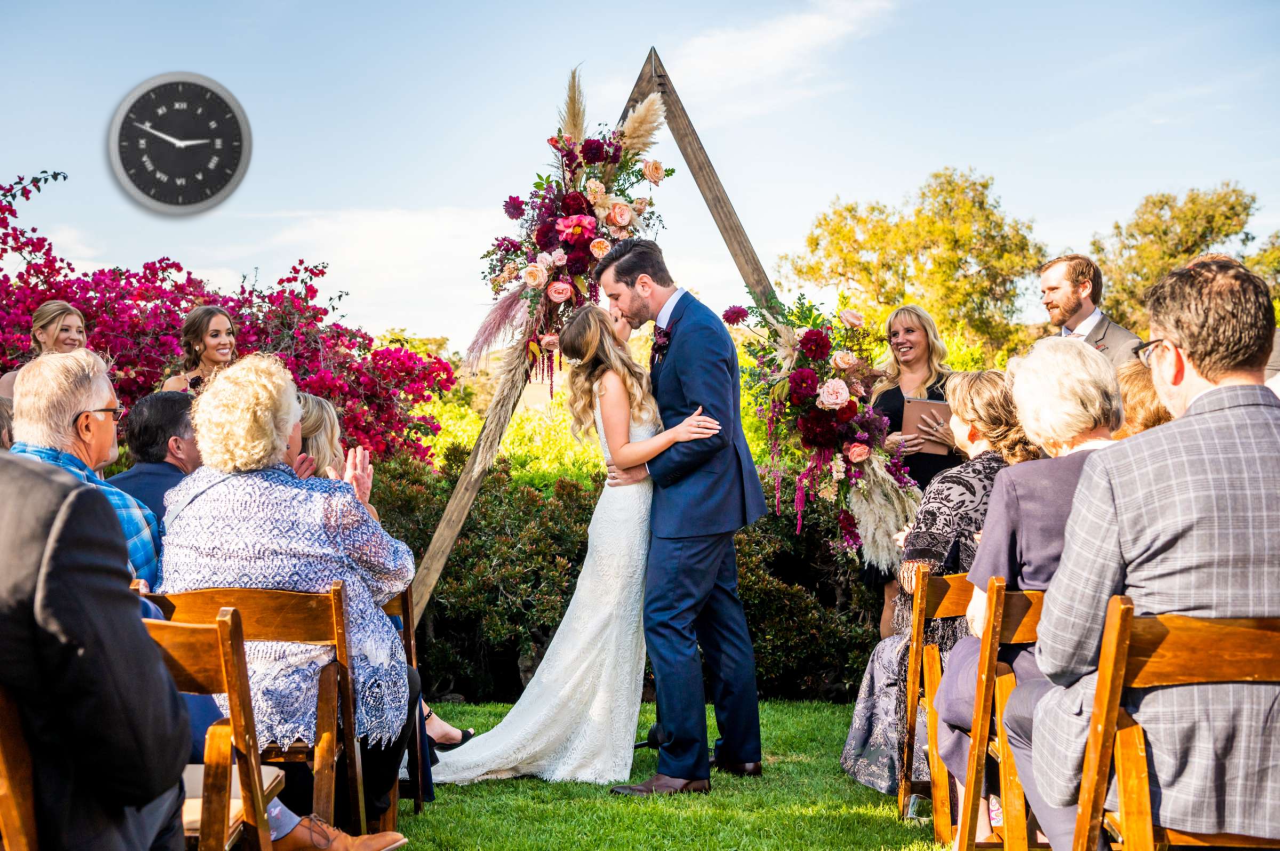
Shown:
2.49
